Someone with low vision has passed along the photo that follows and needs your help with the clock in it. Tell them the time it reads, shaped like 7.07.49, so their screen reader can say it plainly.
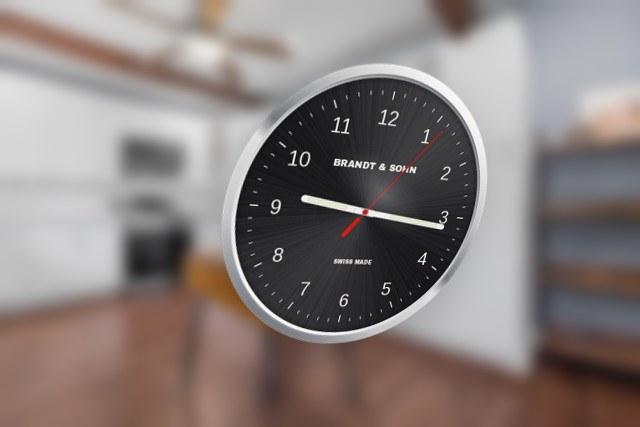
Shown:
9.16.06
